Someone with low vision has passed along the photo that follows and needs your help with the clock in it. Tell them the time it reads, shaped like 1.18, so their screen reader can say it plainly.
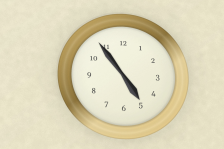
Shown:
4.54
